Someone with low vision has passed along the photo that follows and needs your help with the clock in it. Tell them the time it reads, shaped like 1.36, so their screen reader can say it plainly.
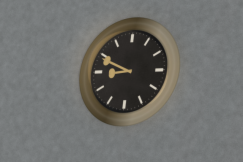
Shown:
8.49
